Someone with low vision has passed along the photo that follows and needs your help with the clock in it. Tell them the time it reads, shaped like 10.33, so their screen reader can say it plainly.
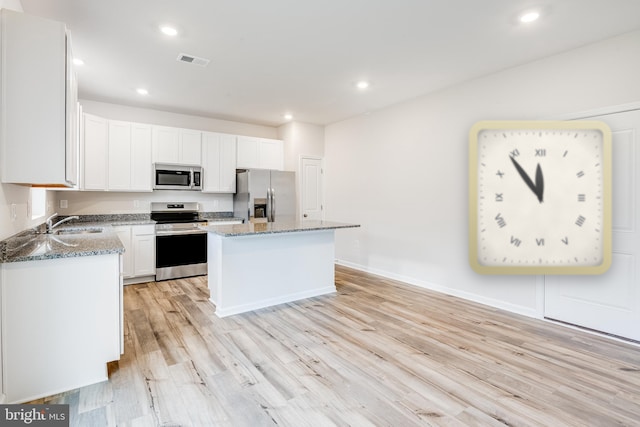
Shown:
11.54
